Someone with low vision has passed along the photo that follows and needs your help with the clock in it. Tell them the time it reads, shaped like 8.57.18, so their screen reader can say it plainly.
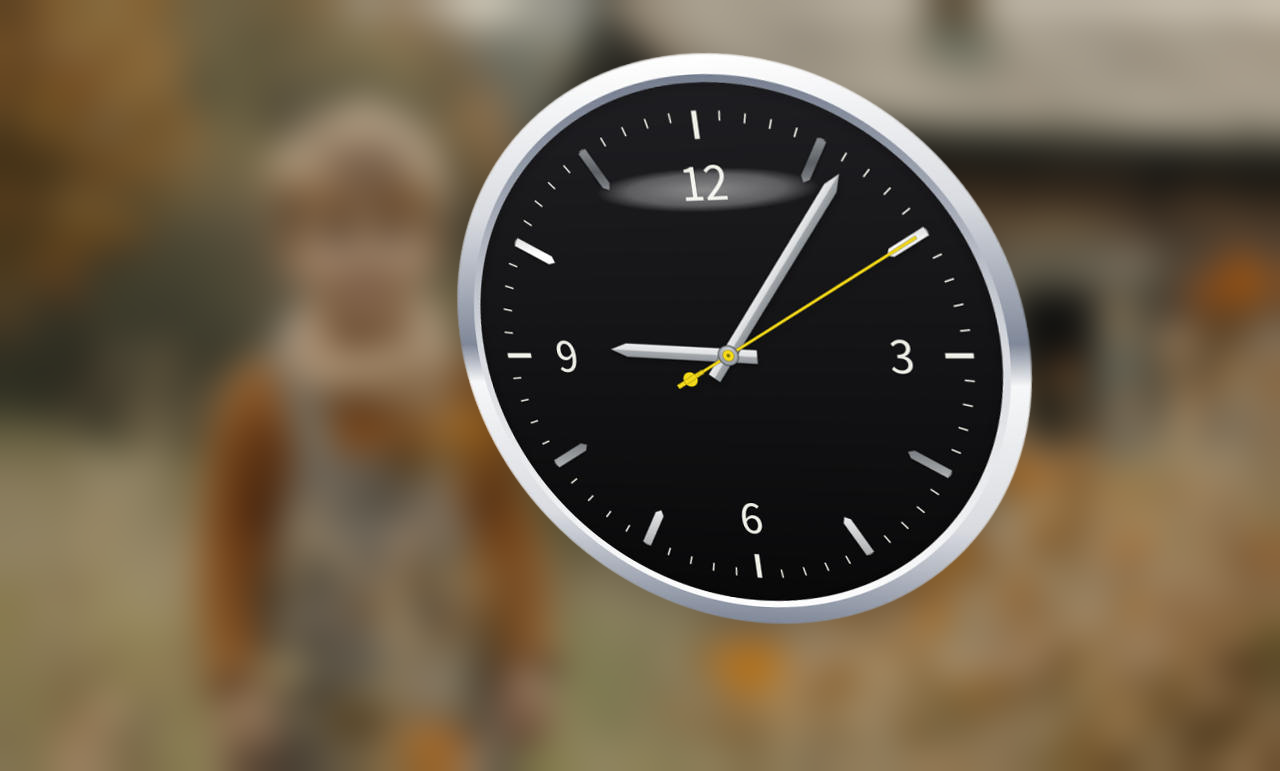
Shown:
9.06.10
